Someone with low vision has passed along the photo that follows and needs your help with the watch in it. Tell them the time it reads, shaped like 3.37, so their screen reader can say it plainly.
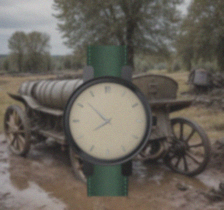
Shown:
7.52
